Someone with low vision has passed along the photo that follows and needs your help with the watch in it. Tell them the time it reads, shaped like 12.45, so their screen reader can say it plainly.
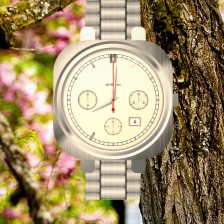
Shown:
8.01
